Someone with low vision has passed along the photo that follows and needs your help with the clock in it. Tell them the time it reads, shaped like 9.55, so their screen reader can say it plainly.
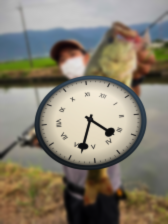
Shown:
3.28
